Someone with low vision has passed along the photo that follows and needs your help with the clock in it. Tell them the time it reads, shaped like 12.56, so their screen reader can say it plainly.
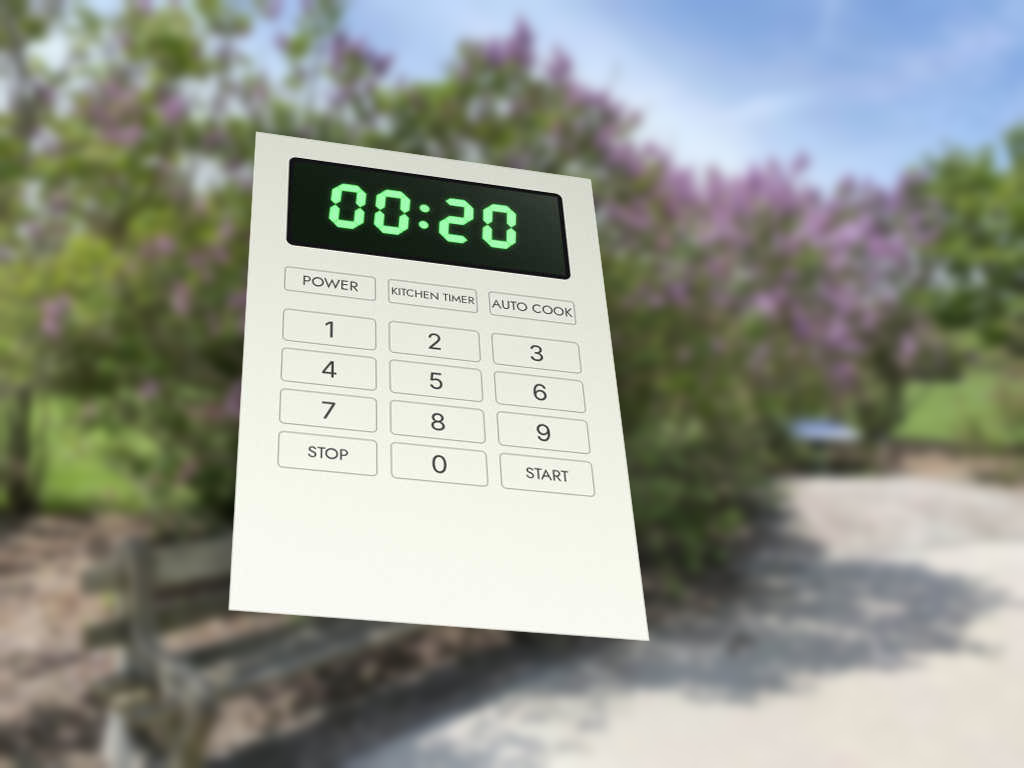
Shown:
0.20
